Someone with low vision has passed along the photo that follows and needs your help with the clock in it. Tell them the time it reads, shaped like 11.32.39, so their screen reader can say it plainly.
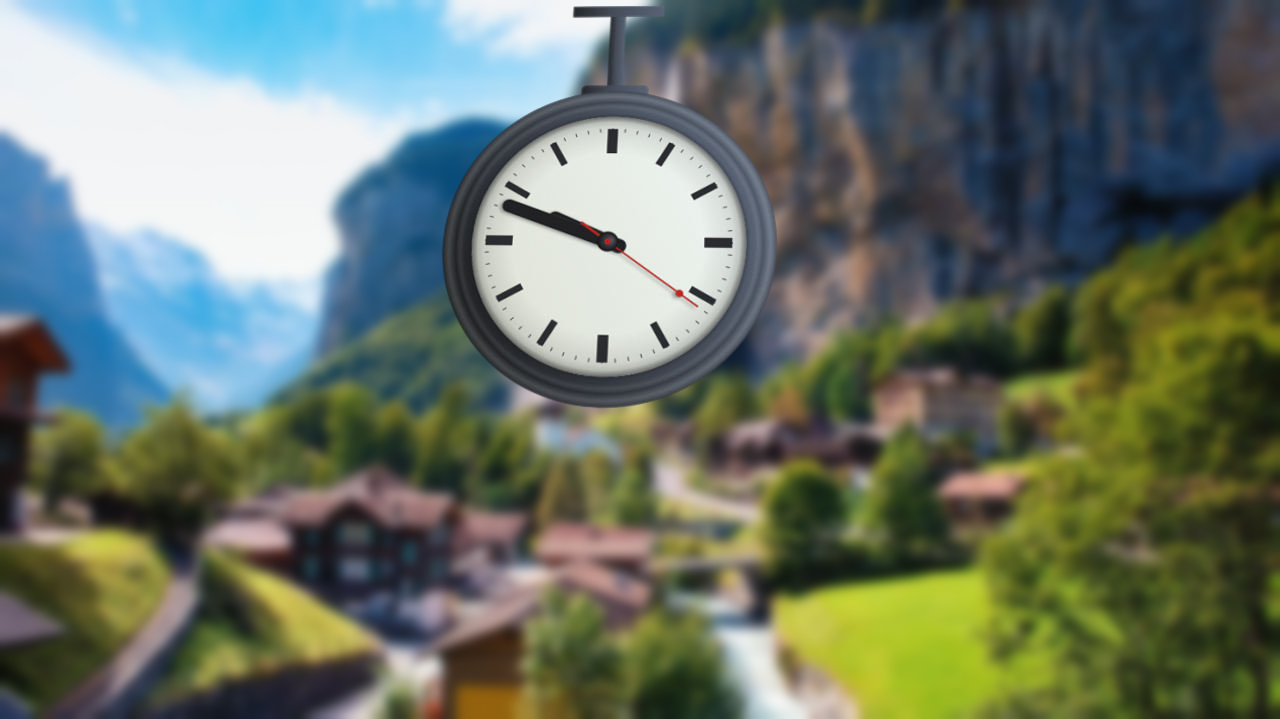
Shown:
9.48.21
